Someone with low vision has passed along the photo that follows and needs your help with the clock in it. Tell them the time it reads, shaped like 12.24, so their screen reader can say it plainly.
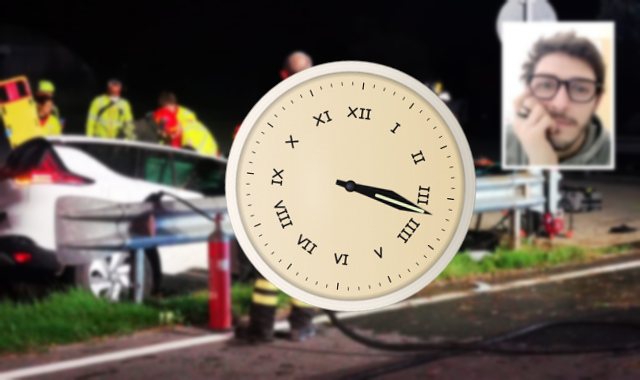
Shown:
3.17
